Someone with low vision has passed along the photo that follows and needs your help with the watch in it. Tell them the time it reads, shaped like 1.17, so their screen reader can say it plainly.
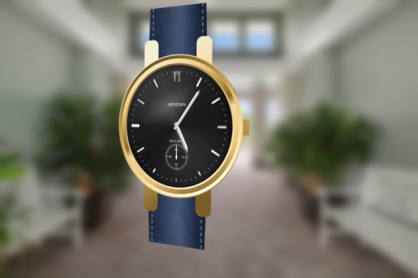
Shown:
5.06
